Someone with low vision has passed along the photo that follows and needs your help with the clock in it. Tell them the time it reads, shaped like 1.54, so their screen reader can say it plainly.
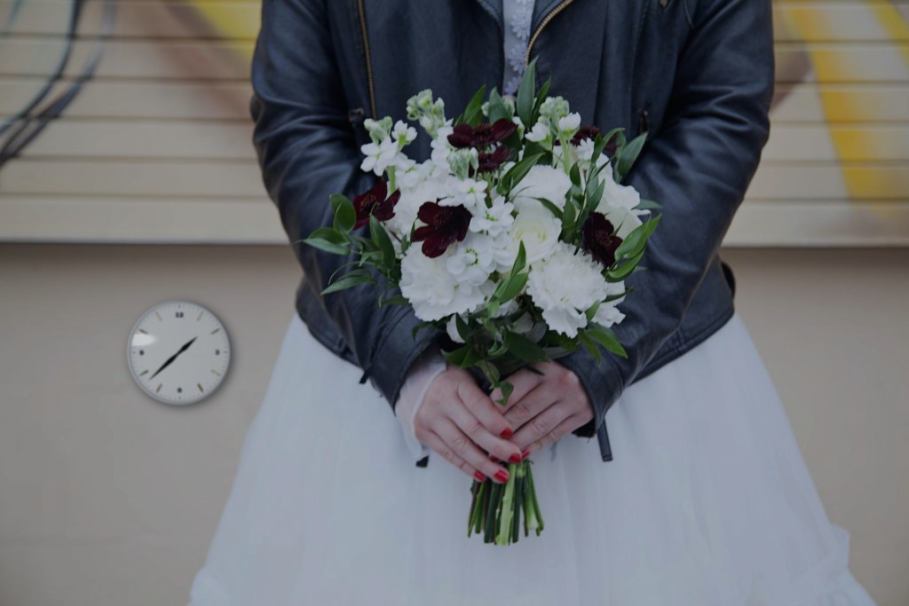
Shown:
1.38
